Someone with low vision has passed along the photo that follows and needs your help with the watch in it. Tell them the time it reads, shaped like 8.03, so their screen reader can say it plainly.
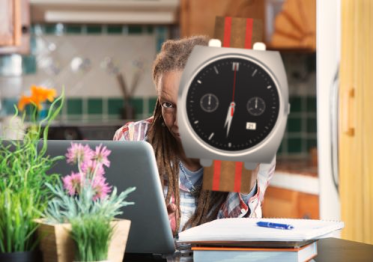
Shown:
6.31
